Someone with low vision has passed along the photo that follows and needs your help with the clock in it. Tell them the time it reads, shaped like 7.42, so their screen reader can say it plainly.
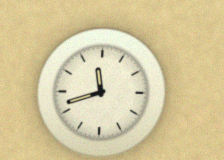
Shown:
11.42
